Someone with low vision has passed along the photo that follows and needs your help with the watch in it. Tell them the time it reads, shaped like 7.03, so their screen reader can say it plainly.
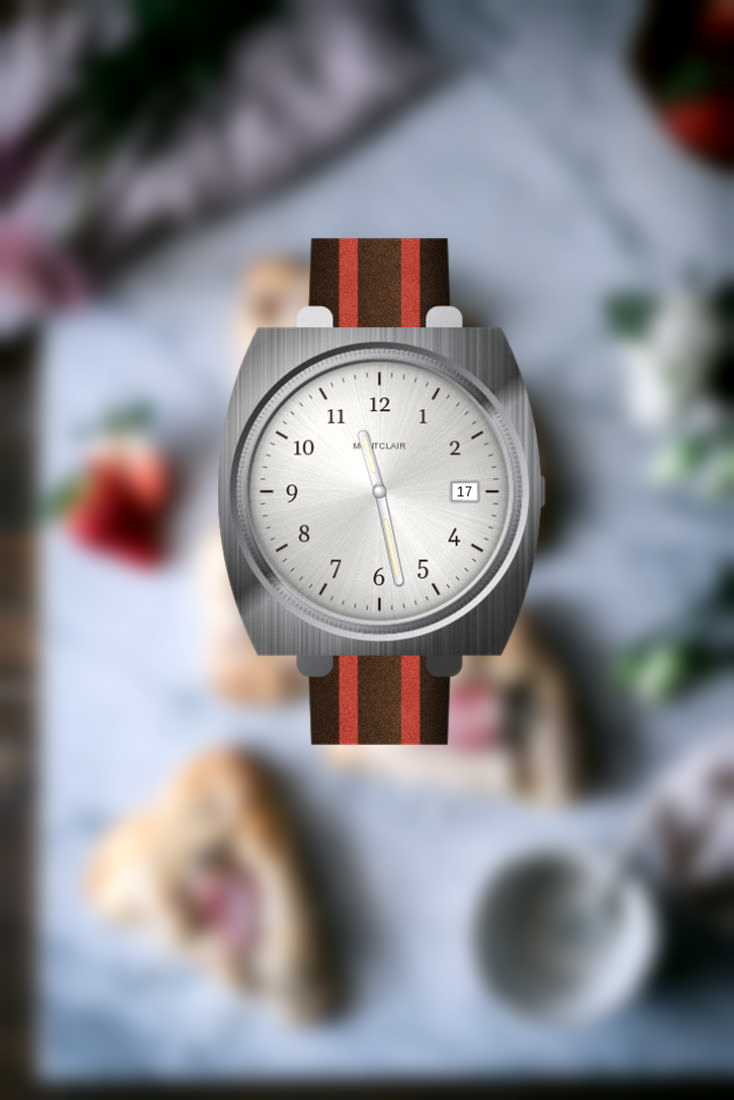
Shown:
11.28
